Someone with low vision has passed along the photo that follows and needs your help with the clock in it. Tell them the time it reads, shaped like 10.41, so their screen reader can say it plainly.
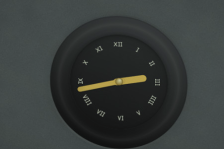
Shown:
2.43
